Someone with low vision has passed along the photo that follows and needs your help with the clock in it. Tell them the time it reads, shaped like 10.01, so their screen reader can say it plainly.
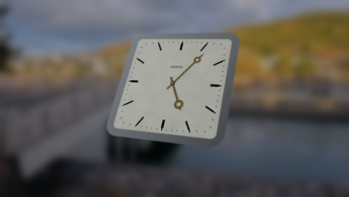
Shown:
5.06
